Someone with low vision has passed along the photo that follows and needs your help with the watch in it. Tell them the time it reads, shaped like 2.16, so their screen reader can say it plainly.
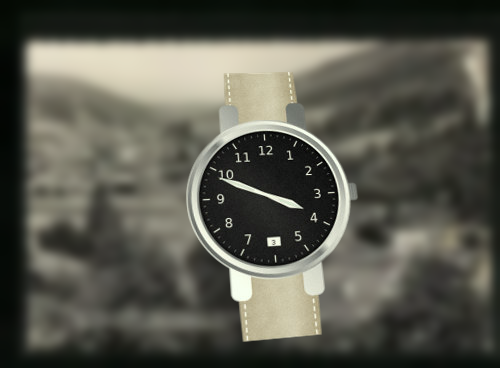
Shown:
3.49
